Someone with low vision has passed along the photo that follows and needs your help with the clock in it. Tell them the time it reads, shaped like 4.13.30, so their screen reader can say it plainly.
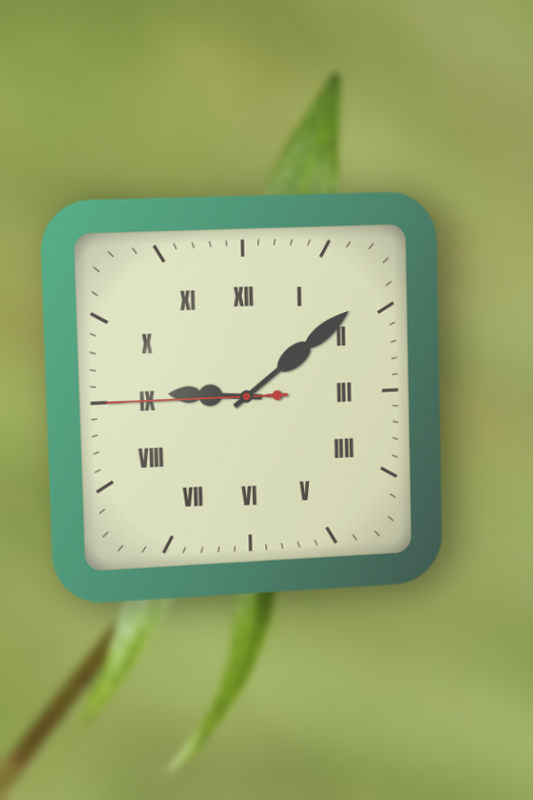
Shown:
9.08.45
